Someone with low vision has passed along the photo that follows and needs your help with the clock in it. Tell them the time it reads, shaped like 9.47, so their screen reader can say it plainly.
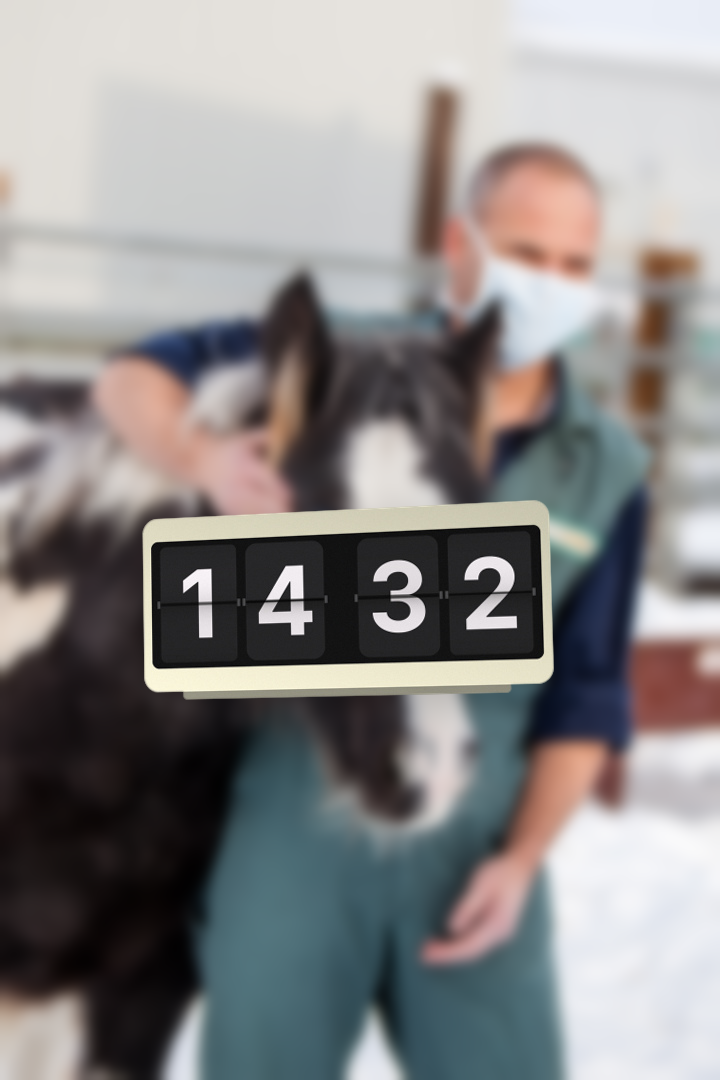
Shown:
14.32
